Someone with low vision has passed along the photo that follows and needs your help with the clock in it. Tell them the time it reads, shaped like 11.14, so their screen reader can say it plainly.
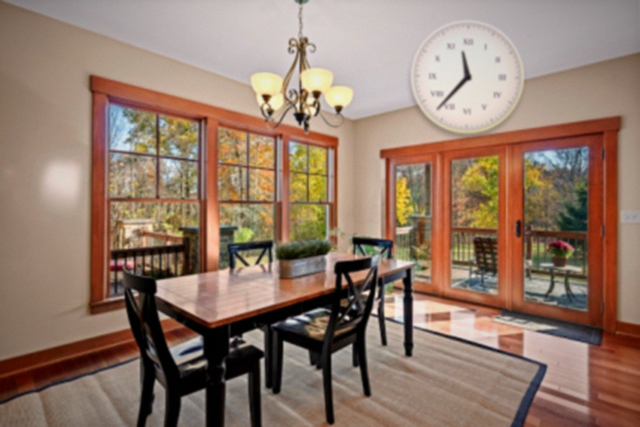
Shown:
11.37
